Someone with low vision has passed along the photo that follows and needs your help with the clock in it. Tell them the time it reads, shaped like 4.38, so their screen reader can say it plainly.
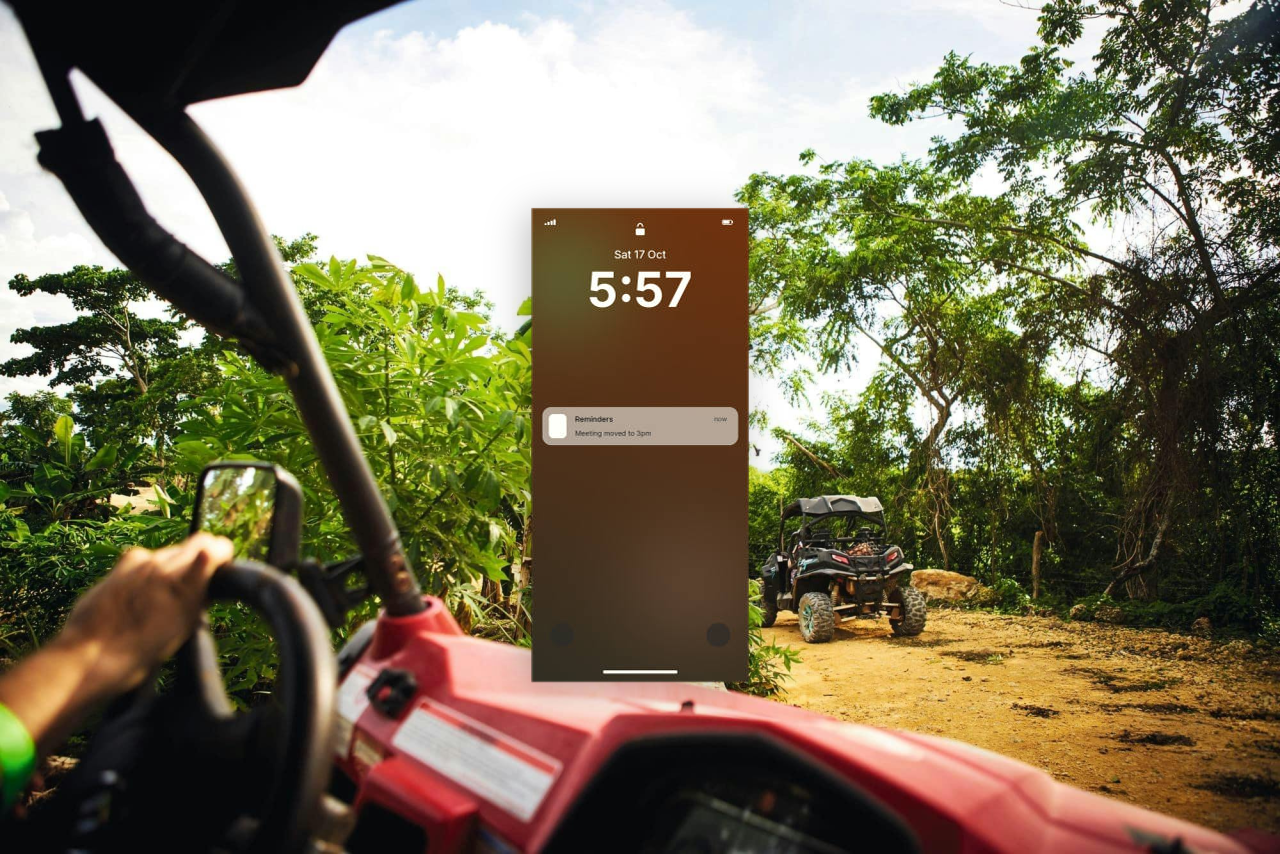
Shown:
5.57
